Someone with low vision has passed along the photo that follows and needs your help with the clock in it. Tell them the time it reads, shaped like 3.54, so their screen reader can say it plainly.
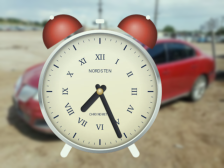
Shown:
7.26
